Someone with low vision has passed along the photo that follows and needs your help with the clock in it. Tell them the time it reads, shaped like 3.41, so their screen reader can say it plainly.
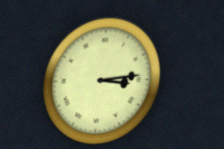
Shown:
3.14
